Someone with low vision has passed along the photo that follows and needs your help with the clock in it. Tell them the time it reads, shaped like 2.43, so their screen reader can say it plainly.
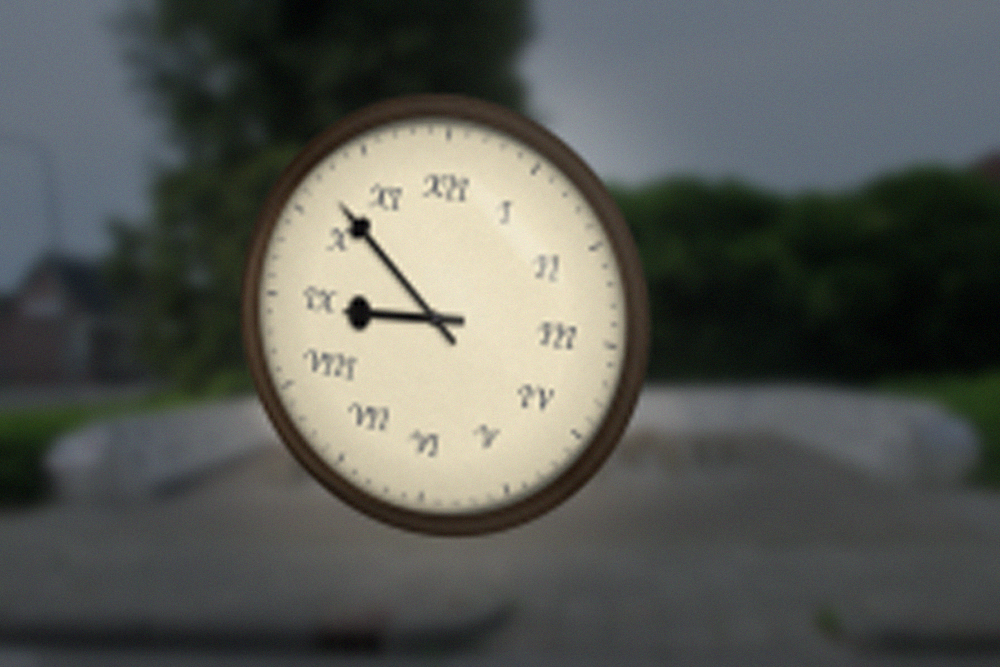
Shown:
8.52
